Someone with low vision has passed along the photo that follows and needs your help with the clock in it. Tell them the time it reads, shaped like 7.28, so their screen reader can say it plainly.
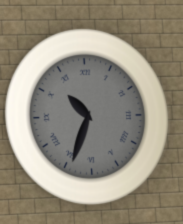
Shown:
10.34
